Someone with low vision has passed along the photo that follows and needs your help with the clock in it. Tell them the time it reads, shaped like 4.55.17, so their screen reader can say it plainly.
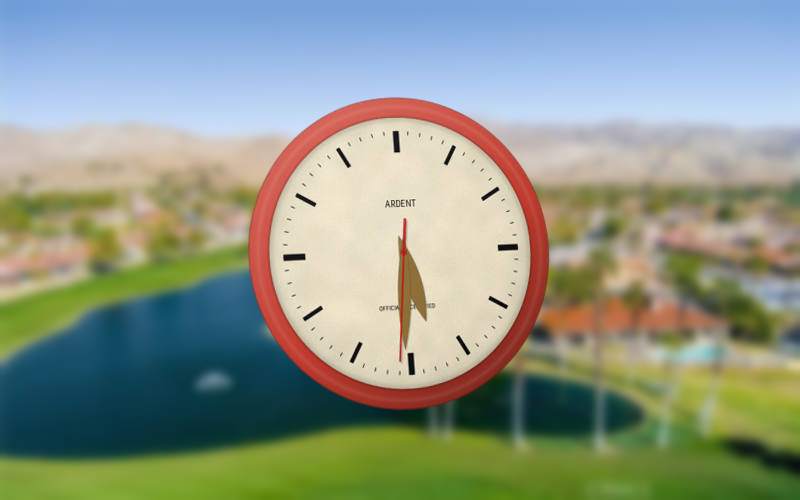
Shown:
5.30.31
